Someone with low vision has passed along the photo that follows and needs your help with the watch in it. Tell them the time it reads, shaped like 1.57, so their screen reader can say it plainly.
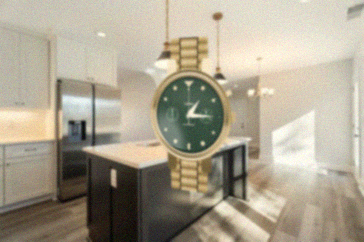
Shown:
1.15
